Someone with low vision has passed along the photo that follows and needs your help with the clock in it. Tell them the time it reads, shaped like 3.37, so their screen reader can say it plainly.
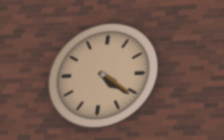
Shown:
4.21
